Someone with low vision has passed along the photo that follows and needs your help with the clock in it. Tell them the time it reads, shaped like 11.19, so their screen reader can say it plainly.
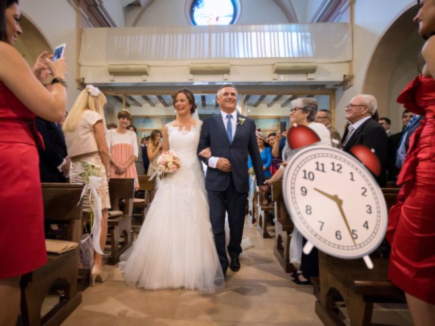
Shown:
9.26
